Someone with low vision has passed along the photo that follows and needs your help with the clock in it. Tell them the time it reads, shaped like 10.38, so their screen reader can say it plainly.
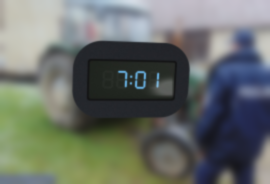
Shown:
7.01
